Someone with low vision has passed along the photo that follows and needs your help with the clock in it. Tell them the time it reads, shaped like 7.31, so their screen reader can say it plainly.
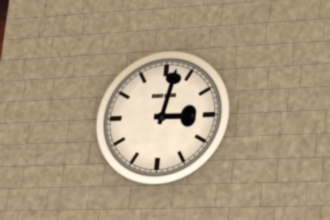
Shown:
3.02
